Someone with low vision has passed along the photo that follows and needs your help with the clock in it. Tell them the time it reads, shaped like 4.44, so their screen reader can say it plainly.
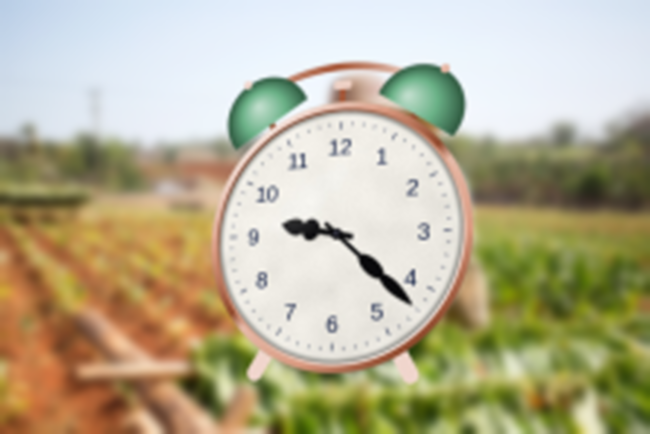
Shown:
9.22
